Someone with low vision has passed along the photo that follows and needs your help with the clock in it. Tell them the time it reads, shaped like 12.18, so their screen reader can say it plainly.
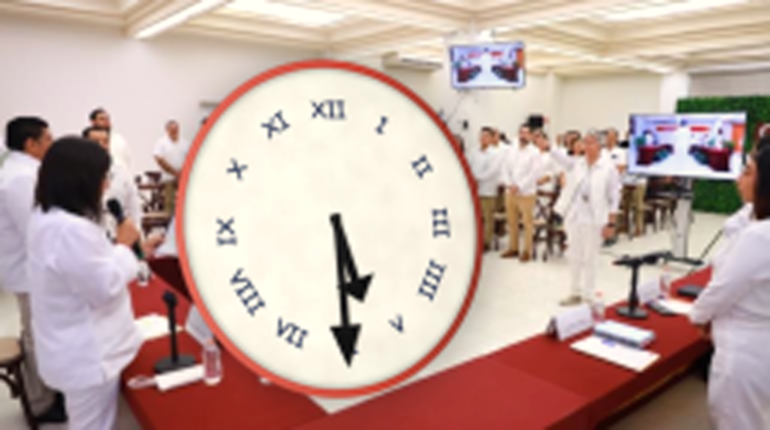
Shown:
5.30
